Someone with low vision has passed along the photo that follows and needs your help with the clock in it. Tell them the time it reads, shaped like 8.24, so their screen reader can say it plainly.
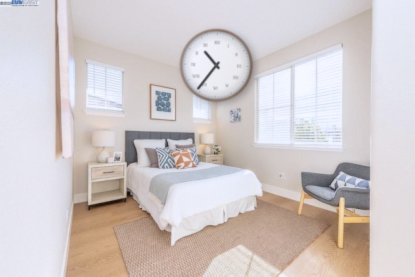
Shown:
10.36
